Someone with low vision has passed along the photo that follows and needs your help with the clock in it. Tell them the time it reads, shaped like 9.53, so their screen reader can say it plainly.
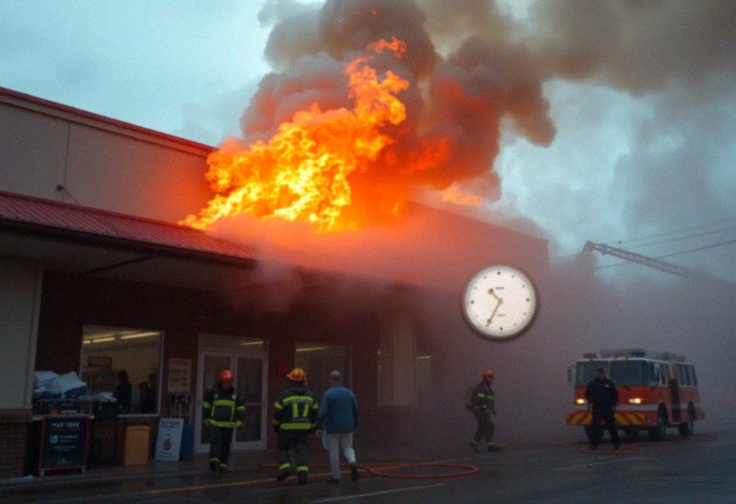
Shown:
10.35
